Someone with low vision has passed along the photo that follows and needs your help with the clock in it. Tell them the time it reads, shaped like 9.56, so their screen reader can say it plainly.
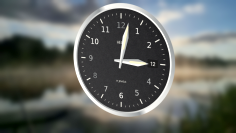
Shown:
3.02
